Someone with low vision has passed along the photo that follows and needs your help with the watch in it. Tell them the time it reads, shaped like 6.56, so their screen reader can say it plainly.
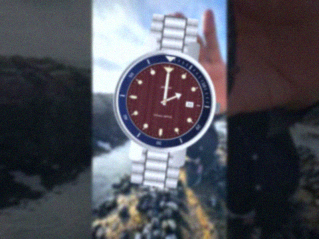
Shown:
2.00
